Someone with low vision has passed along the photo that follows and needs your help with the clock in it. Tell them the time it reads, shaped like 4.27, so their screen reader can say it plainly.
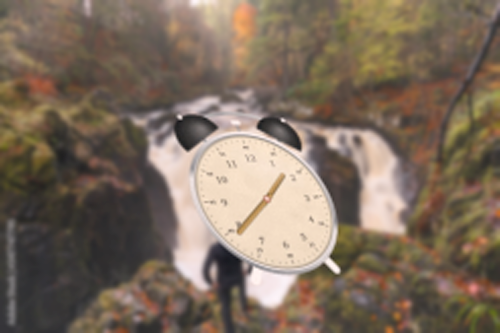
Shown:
1.39
